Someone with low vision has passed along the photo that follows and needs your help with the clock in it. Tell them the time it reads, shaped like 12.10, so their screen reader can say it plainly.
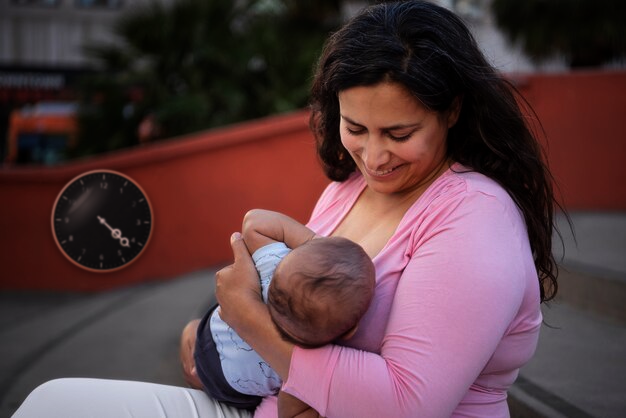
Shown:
4.22
